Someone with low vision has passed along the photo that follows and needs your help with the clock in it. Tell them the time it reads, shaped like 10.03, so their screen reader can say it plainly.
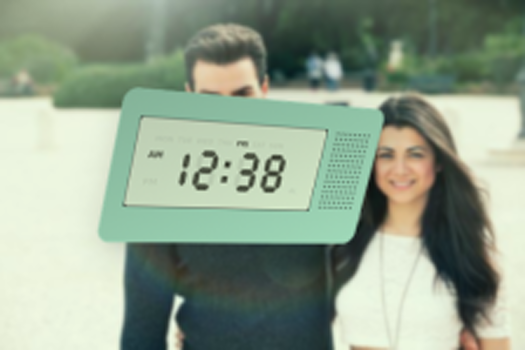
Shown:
12.38
